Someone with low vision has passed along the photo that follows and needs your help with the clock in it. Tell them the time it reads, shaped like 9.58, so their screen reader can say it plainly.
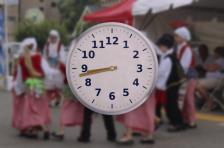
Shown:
8.43
